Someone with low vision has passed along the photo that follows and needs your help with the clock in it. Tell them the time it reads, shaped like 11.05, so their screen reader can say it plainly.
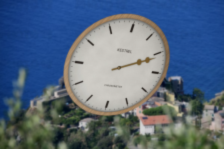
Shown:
2.11
